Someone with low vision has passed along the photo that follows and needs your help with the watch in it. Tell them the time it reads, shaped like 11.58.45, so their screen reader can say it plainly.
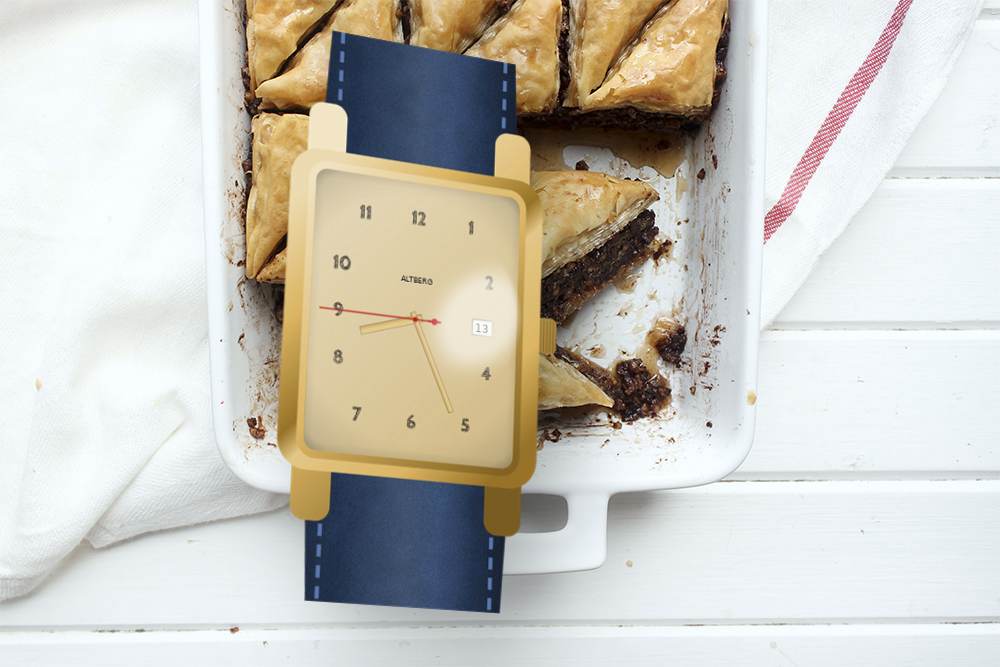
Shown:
8.25.45
